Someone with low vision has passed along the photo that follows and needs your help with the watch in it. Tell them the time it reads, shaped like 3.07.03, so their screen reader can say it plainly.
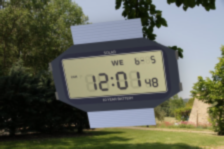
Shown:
12.01.48
